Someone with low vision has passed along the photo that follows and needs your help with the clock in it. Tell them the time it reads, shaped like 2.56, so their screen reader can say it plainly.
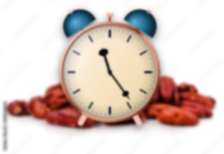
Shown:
11.24
